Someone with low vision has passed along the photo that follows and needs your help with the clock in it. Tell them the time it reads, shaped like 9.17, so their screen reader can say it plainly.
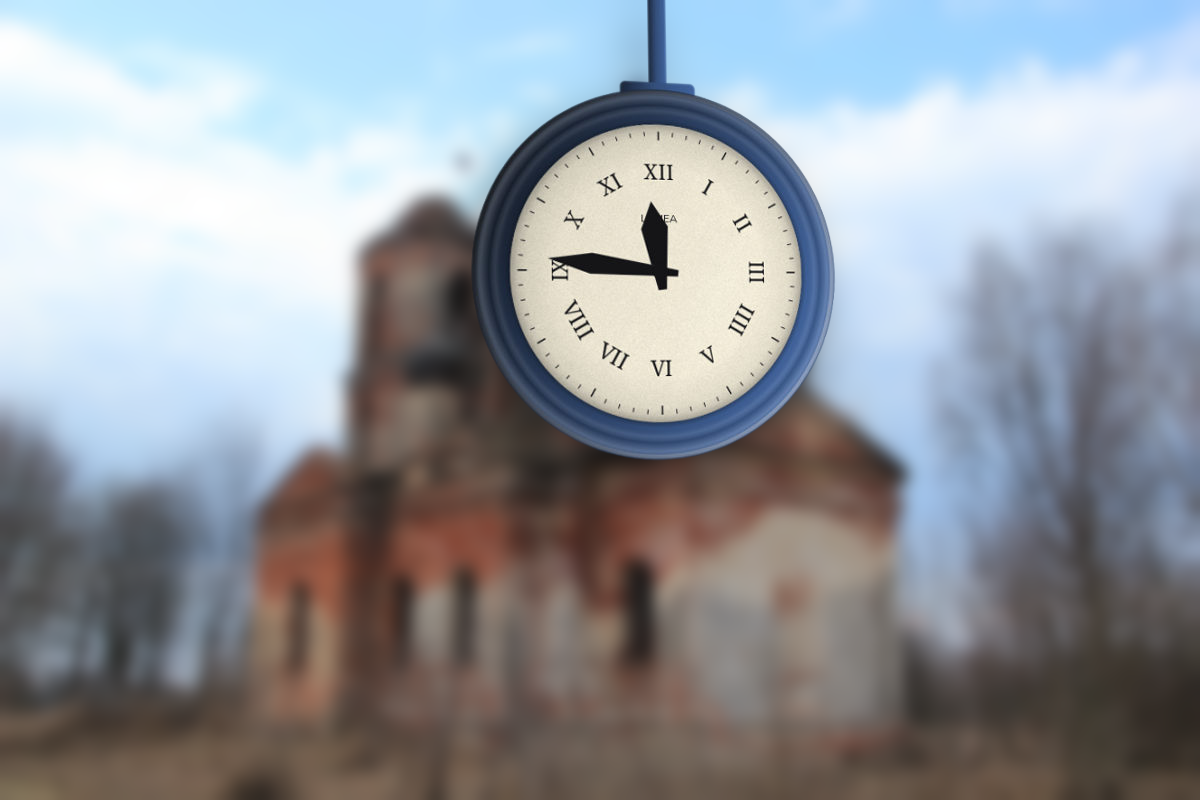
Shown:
11.46
